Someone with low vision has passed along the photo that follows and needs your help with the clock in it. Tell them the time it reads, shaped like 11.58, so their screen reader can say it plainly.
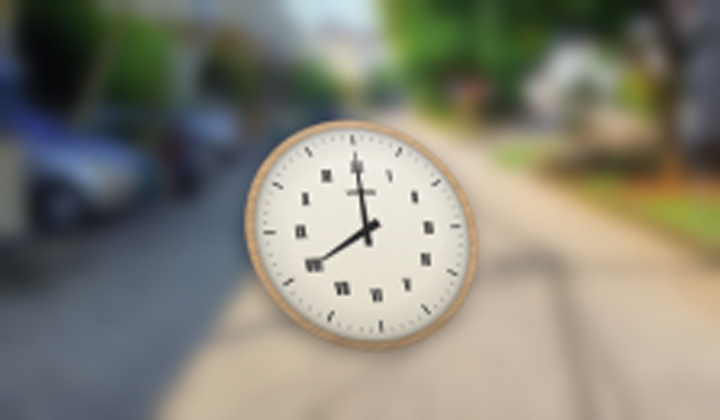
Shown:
8.00
